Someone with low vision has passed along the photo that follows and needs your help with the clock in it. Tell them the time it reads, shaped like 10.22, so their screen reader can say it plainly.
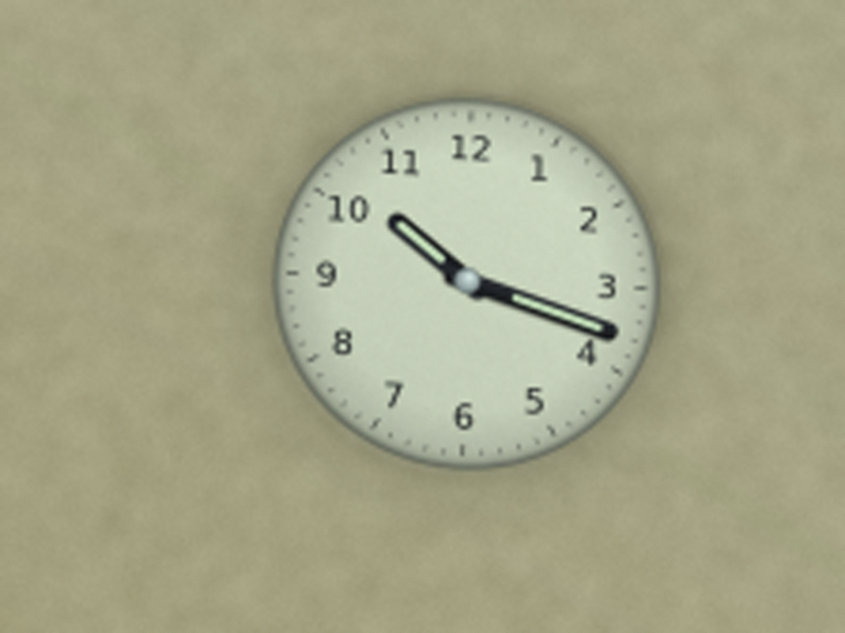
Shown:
10.18
